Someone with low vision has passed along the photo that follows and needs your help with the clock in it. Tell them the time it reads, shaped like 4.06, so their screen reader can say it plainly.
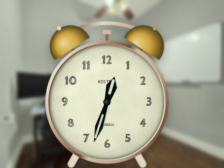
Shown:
12.33
